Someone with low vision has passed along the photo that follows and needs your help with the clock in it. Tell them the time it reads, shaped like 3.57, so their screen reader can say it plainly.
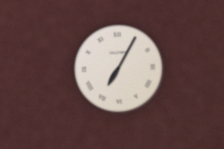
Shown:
7.05
